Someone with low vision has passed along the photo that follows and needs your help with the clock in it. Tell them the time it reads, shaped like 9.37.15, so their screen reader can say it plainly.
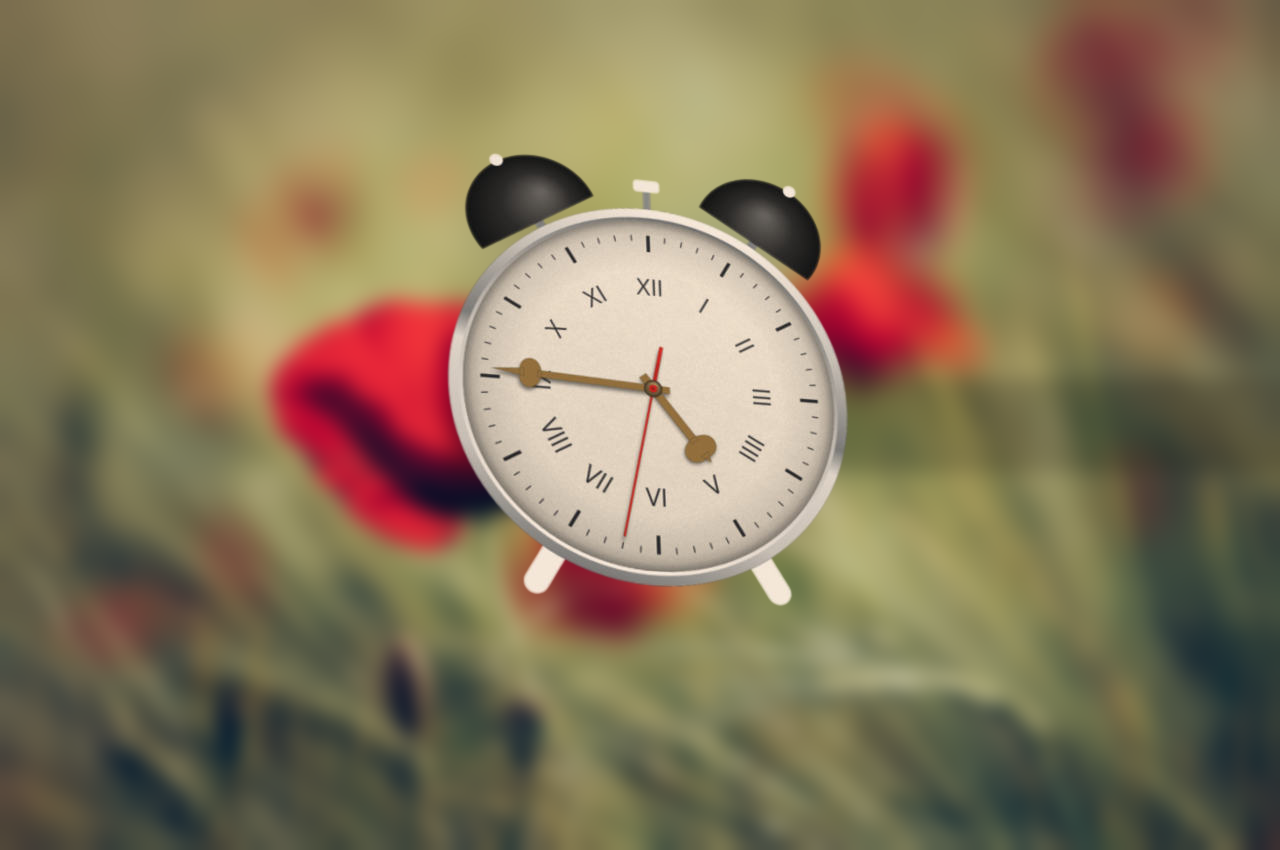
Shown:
4.45.32
